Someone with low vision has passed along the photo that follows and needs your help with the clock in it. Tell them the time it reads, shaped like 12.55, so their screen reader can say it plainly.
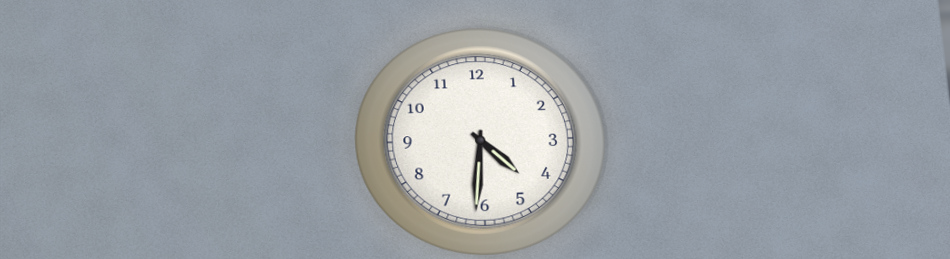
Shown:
4.31
